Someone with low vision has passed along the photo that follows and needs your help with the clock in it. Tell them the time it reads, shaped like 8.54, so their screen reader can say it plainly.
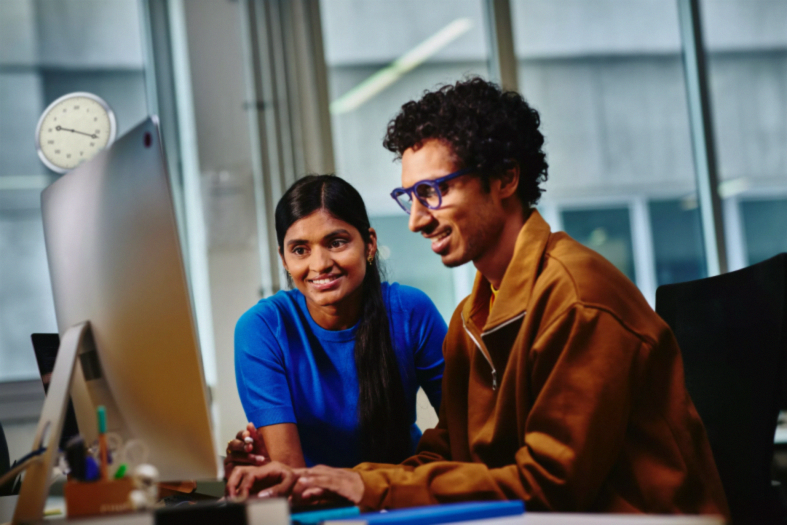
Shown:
9.17
